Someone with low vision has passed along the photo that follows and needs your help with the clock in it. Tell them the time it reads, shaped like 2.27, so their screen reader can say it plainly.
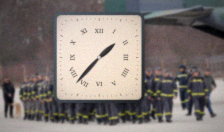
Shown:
1.37
